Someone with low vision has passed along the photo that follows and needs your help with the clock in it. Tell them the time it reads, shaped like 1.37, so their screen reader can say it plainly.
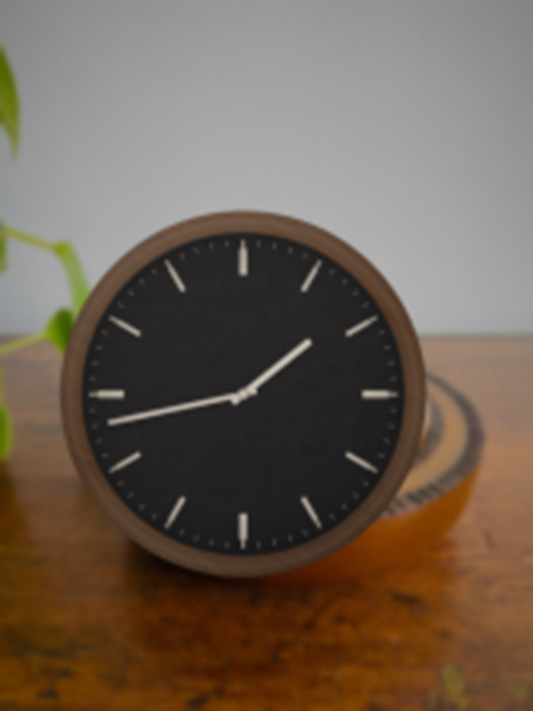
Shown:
1.43
